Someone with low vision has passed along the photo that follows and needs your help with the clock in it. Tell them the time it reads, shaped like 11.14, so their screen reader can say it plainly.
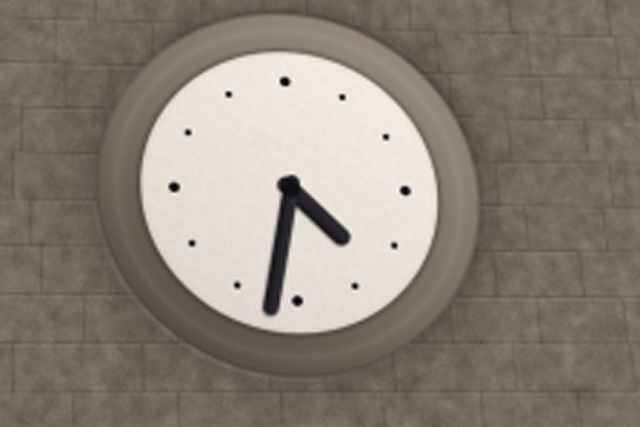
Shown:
4.32
